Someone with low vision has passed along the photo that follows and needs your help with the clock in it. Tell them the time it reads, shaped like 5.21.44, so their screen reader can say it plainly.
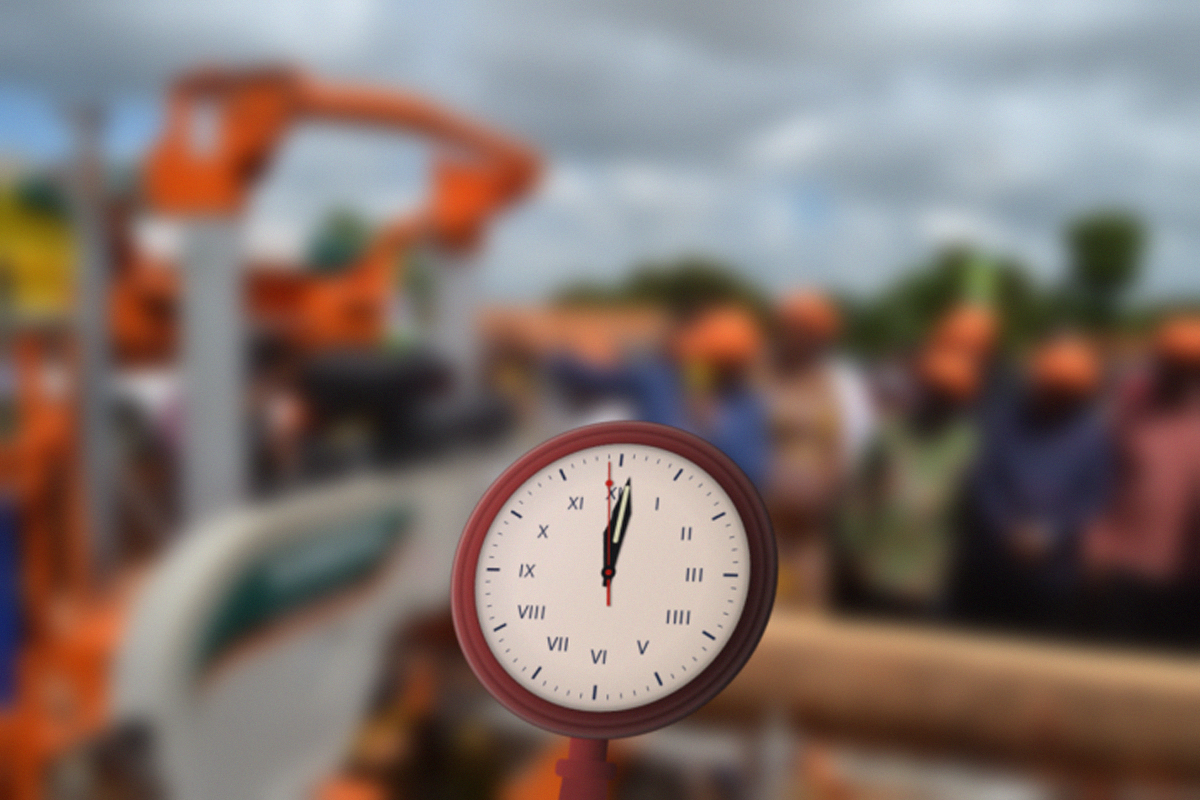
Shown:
12.00.59
